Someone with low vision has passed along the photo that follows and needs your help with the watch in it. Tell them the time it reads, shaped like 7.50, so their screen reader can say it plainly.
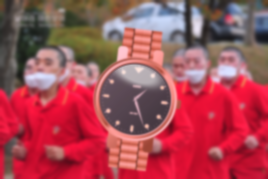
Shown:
1.26
